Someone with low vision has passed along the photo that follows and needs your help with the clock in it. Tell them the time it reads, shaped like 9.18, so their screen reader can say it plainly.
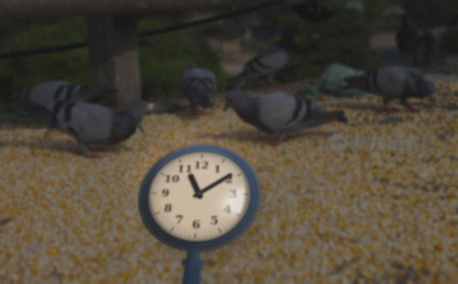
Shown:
11.09
